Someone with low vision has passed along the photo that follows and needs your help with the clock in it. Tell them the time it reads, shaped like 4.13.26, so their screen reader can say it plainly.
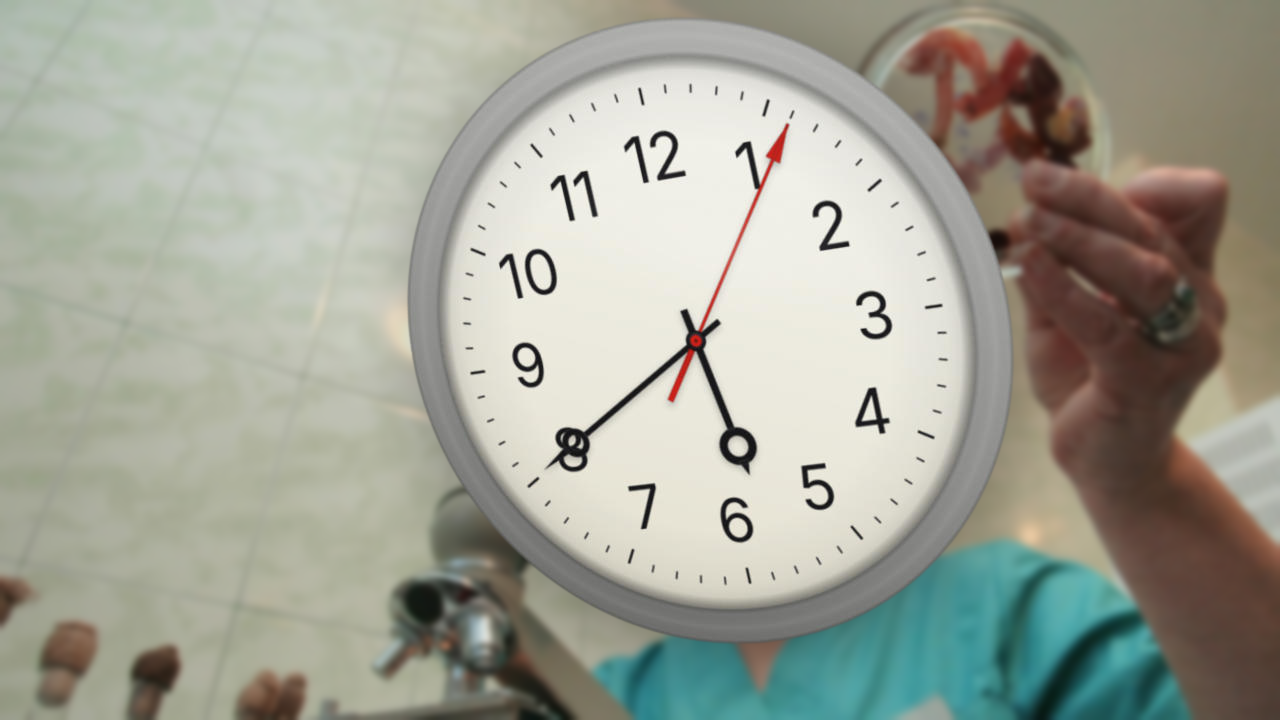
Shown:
5.40.06
